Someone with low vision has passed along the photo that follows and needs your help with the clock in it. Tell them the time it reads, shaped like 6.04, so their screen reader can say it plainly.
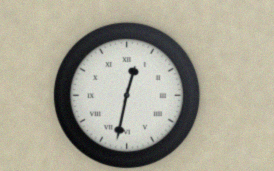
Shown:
12.32
